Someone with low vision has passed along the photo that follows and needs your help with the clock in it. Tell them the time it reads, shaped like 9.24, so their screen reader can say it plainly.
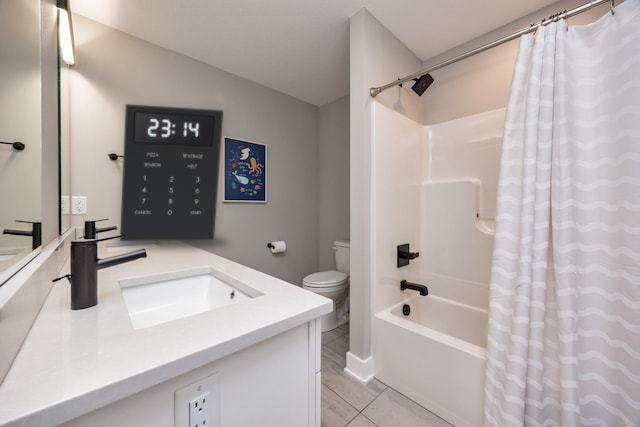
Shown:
23.14
